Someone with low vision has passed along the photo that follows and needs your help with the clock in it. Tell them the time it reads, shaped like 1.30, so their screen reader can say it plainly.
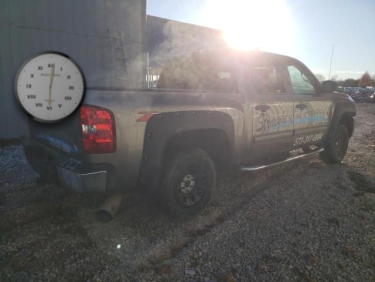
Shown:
6.01
